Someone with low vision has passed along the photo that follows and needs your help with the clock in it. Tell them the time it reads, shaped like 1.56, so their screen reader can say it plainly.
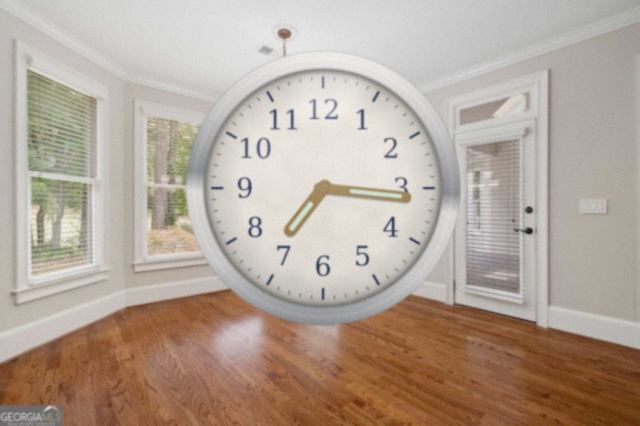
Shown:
7.16
